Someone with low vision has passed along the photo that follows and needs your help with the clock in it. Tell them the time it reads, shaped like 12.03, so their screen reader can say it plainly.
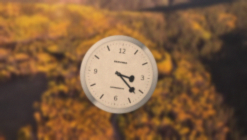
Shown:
3.22
